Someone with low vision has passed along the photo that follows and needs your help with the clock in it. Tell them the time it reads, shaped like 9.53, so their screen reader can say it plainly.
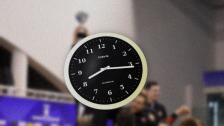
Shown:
8.16
